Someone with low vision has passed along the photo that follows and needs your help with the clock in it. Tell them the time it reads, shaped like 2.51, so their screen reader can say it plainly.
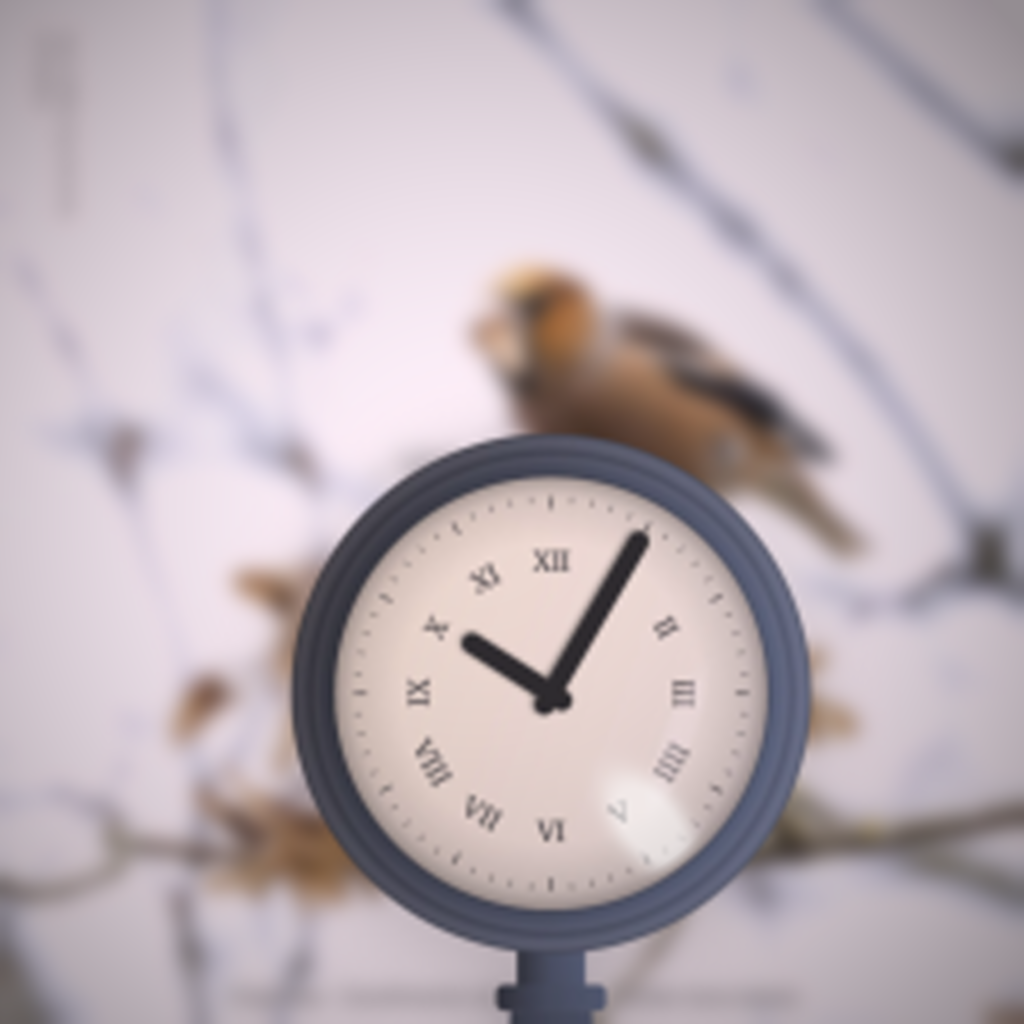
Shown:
10.05
